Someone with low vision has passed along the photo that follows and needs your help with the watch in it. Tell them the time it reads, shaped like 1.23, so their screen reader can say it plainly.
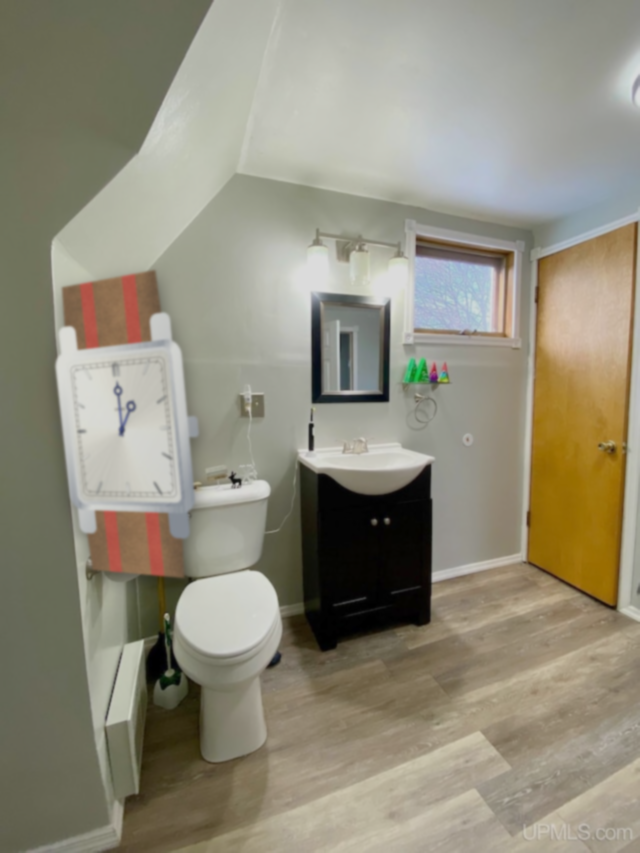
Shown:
1.00
